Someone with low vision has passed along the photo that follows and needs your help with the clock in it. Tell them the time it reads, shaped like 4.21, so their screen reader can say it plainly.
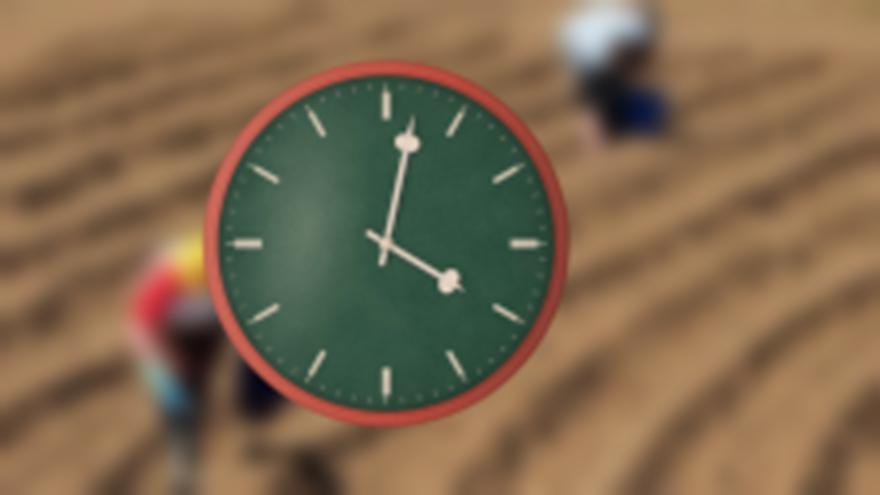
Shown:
4.02
